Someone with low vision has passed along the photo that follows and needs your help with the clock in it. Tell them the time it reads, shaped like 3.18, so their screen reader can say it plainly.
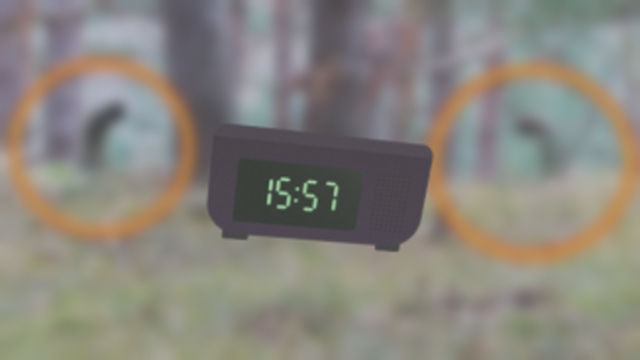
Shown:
15.57
